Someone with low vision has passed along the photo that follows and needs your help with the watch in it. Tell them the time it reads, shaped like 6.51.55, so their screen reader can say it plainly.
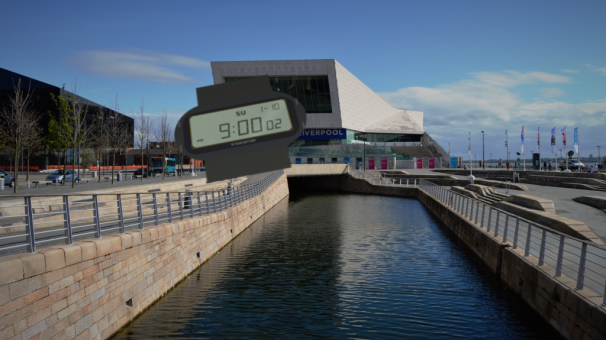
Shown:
9.00.02
